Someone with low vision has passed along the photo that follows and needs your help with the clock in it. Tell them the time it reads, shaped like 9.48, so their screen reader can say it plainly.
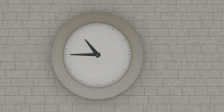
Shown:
10.45
